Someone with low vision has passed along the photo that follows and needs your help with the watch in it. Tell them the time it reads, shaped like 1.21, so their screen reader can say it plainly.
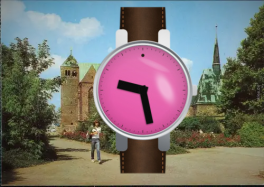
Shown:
9.28
